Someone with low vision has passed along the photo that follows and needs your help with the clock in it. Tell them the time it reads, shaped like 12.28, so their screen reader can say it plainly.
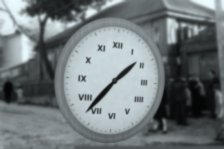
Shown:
1.37
